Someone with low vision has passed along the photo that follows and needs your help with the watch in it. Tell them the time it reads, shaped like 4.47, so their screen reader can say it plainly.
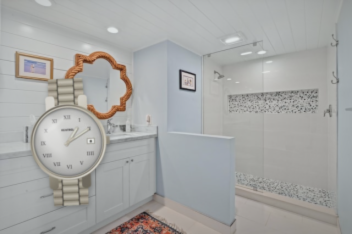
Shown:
1.10
